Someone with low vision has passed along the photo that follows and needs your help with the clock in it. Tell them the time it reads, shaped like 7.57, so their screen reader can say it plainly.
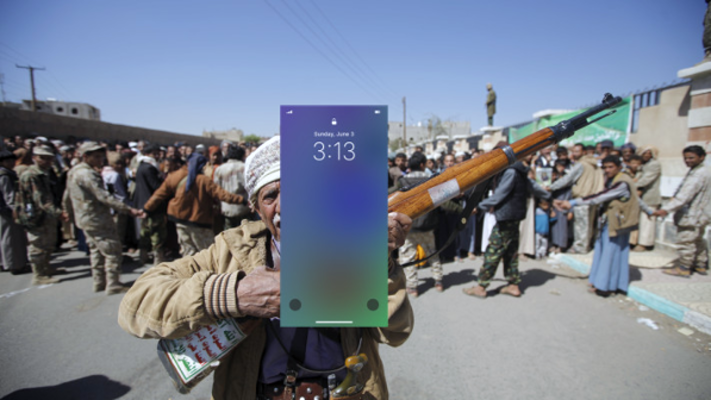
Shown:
3.13
